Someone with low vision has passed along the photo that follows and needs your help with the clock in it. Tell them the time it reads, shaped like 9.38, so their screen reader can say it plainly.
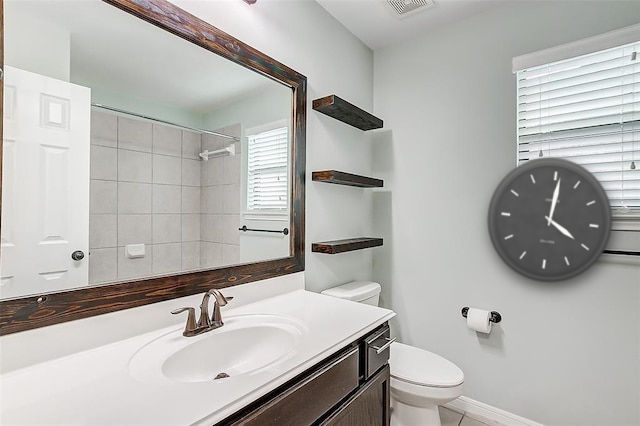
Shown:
4.01
